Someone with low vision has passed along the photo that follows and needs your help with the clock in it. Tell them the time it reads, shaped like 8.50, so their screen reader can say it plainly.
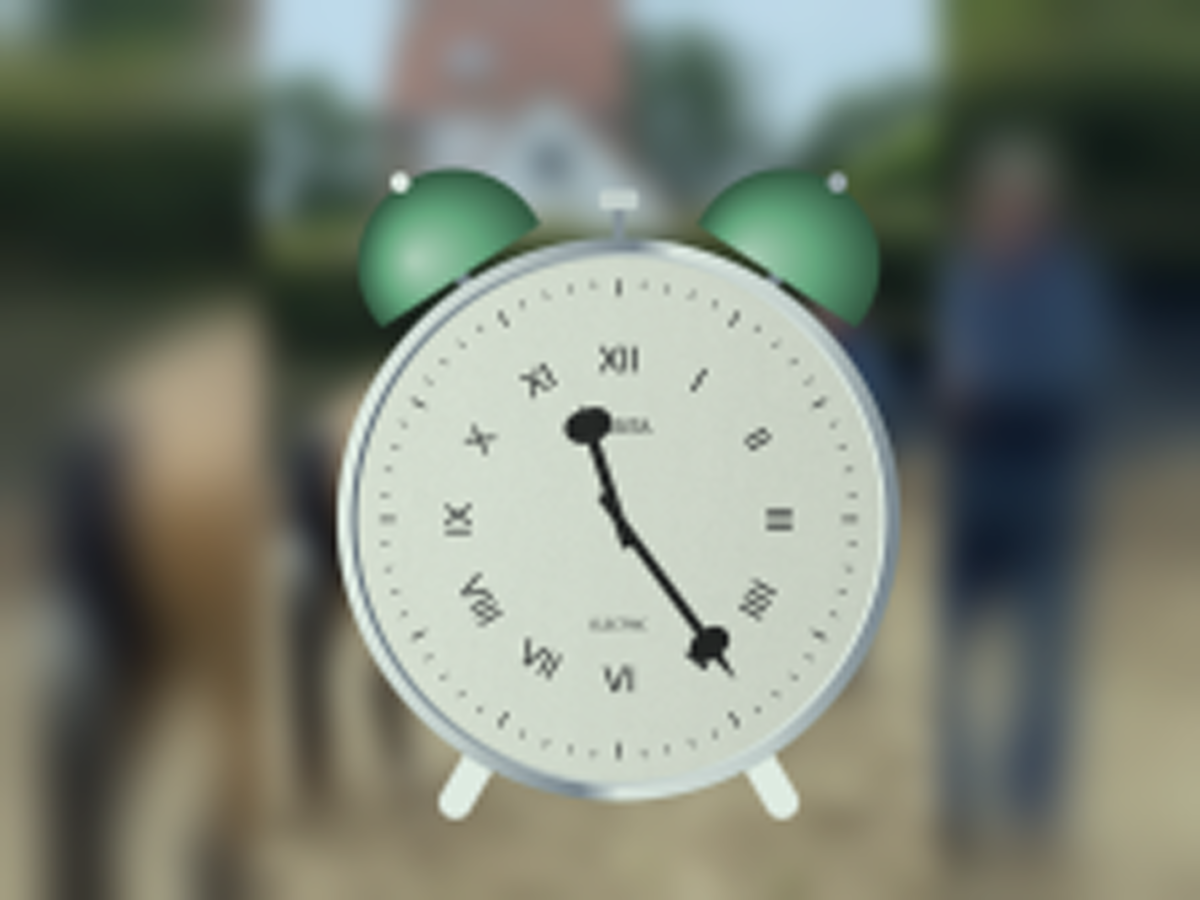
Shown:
11.24
